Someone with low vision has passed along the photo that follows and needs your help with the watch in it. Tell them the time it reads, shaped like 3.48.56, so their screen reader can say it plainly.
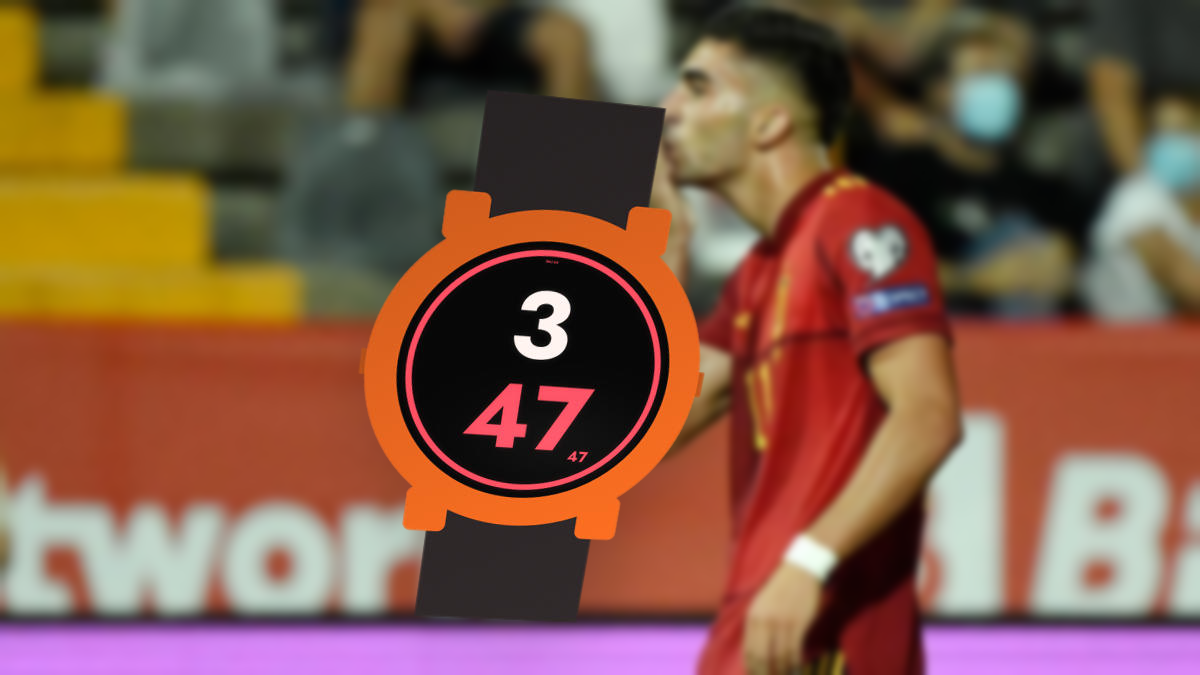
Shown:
3.47.47
